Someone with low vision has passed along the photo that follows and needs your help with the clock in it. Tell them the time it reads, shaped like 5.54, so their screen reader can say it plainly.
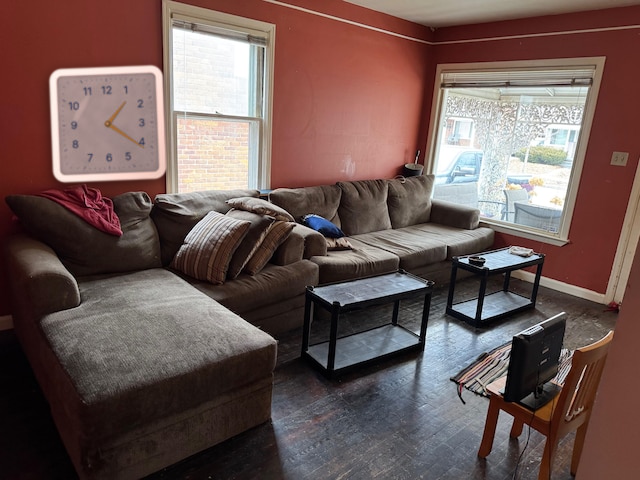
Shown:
1.21
